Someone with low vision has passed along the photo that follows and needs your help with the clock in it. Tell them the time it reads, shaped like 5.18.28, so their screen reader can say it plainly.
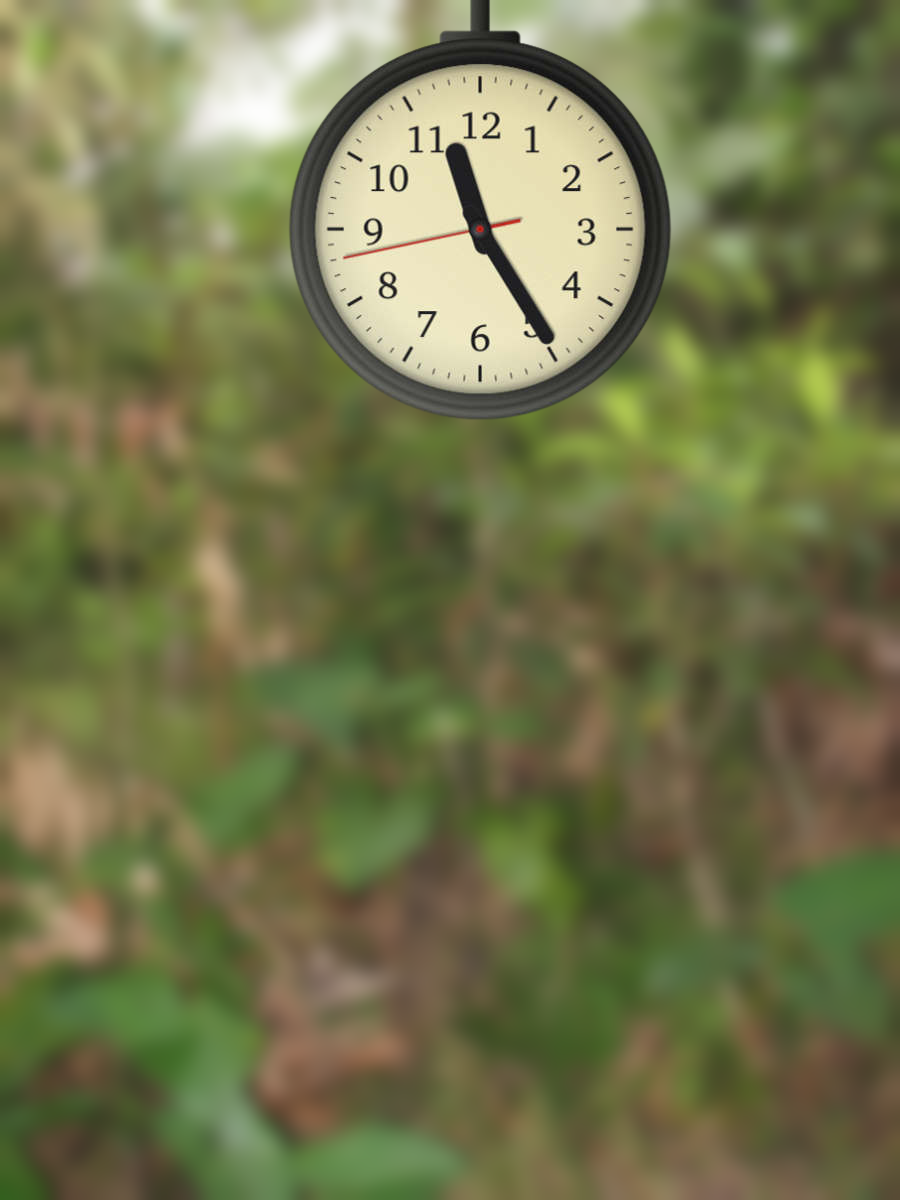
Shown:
11.24.43
